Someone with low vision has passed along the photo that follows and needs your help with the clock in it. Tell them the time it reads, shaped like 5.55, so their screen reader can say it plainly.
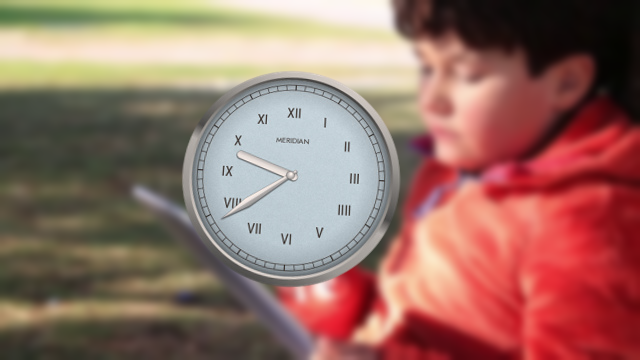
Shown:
9.39
